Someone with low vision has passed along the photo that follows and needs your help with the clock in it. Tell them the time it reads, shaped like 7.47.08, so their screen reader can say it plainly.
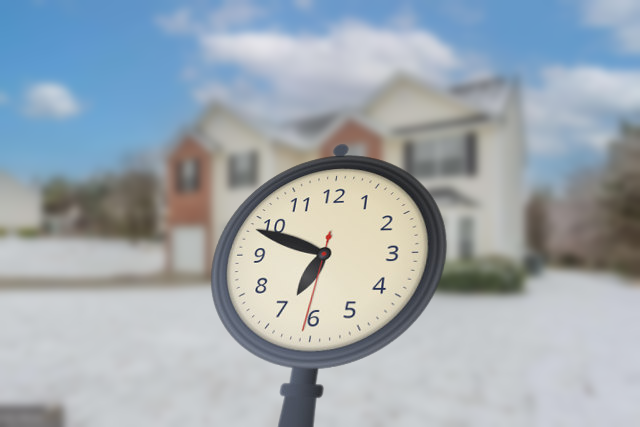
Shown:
6.48.31
